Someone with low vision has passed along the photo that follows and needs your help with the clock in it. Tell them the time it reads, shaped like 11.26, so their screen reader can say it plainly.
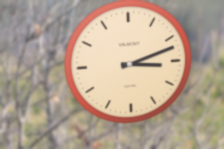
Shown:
3.12
